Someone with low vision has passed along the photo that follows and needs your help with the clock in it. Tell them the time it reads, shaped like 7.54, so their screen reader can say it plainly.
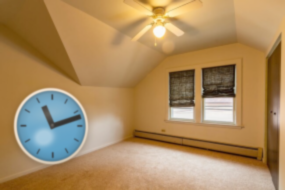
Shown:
11.12
